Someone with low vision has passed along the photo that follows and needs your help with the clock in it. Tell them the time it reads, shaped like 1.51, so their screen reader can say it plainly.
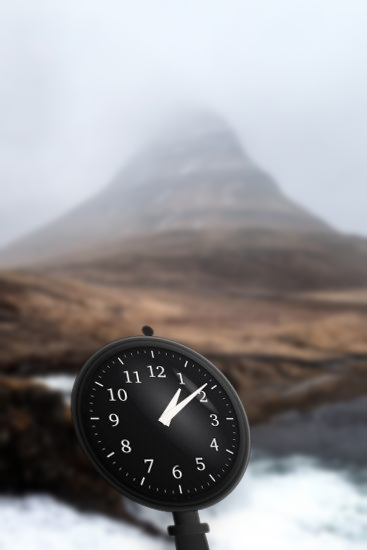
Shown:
1.09
